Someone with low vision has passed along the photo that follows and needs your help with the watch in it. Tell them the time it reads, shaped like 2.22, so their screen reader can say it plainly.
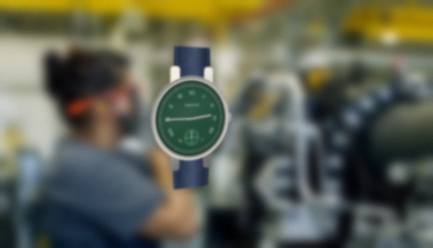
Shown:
2.45
